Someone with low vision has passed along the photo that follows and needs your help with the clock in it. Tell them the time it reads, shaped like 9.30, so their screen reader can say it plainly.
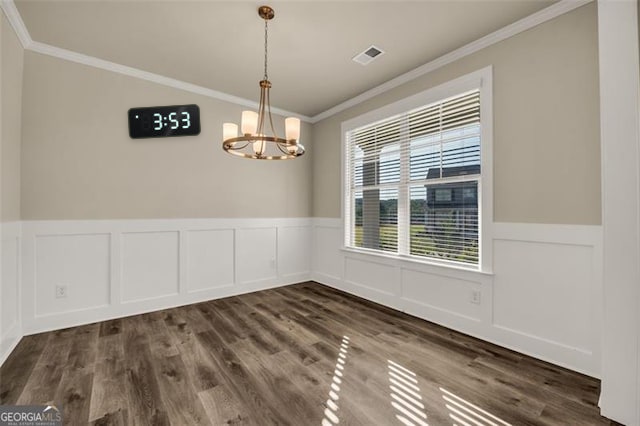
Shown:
3.53
